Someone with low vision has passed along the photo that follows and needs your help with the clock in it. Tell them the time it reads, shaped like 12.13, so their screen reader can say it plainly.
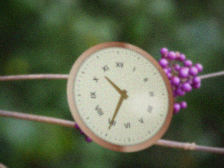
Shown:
10.35
